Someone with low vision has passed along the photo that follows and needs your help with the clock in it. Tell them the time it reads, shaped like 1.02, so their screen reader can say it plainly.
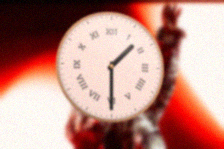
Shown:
1.30
